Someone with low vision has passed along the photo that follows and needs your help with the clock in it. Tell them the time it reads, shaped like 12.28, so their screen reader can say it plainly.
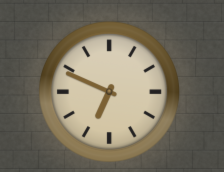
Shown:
6.49
